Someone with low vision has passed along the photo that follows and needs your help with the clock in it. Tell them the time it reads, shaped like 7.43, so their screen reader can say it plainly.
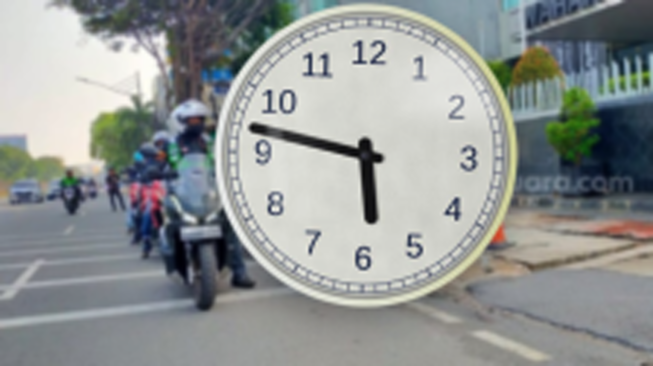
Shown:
5.47
